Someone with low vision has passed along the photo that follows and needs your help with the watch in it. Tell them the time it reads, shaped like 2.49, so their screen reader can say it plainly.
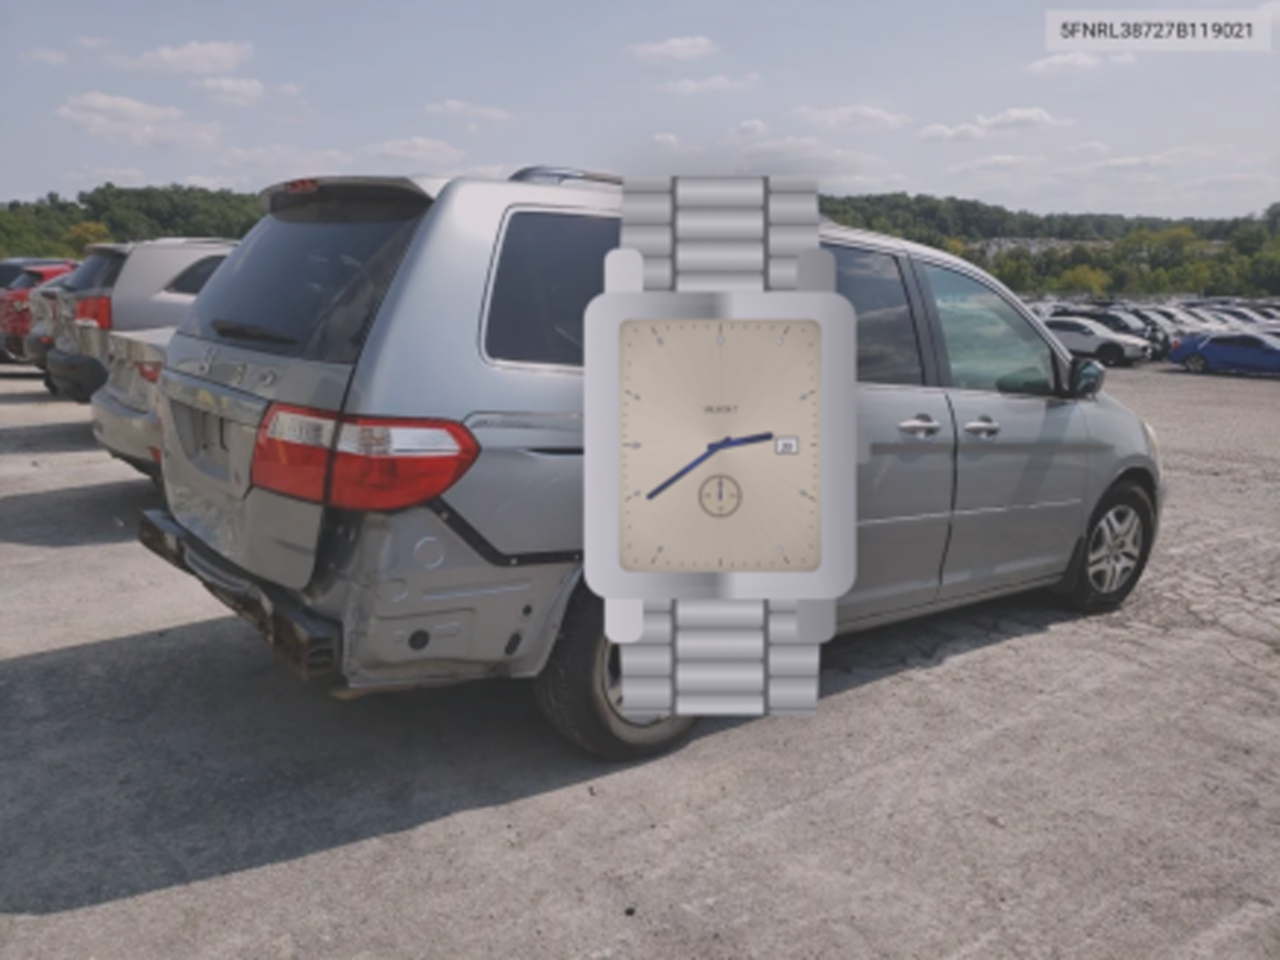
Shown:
2.39
